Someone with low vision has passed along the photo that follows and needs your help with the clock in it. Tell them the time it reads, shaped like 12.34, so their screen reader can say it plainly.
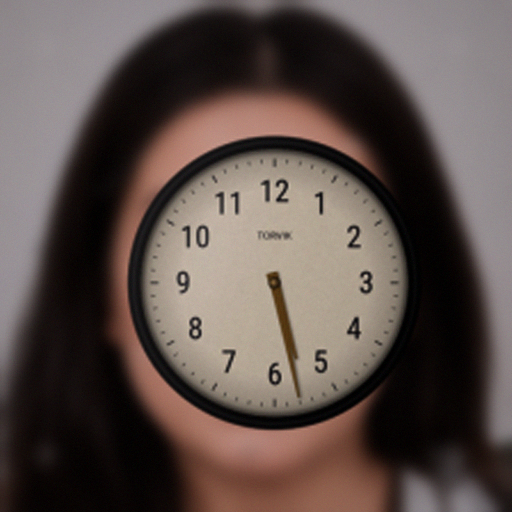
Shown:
5.28
